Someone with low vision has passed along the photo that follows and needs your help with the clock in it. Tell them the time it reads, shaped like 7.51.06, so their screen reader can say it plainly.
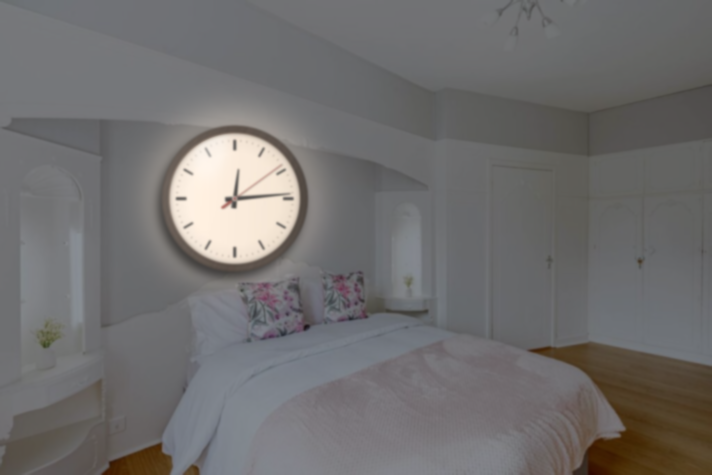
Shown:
12.14.09
